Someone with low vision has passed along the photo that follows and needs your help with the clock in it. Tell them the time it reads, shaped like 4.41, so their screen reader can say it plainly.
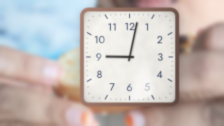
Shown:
9.02
